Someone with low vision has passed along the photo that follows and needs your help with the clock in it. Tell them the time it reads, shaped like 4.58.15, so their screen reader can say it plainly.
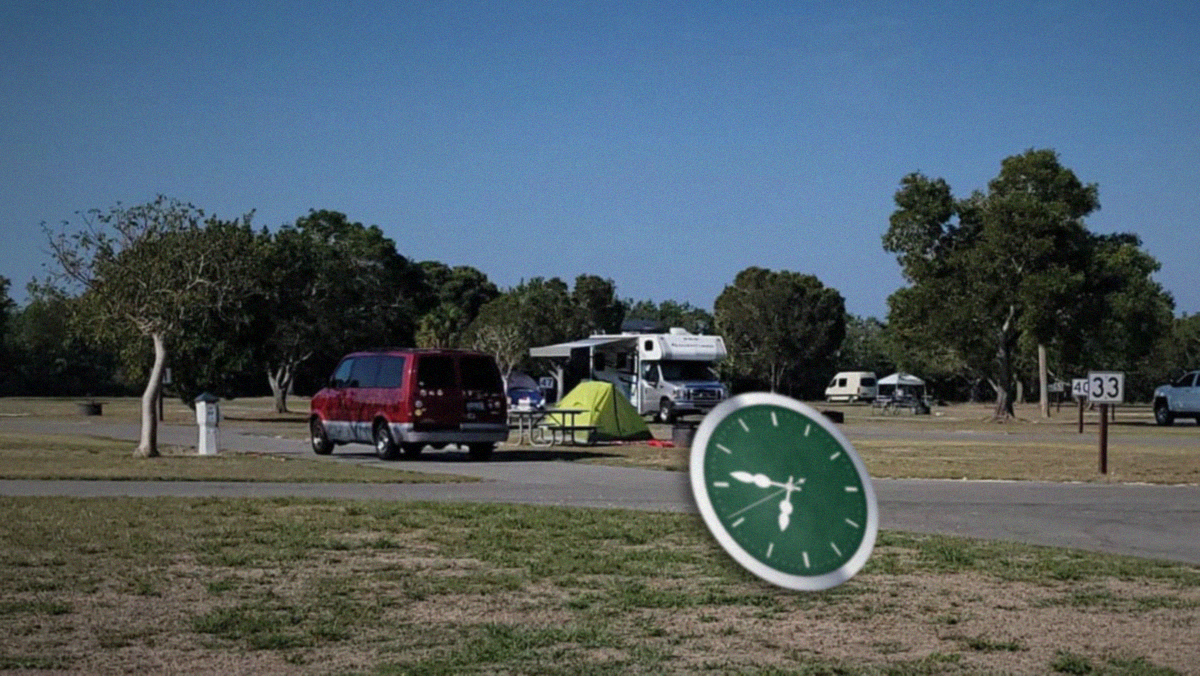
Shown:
6.46.41
